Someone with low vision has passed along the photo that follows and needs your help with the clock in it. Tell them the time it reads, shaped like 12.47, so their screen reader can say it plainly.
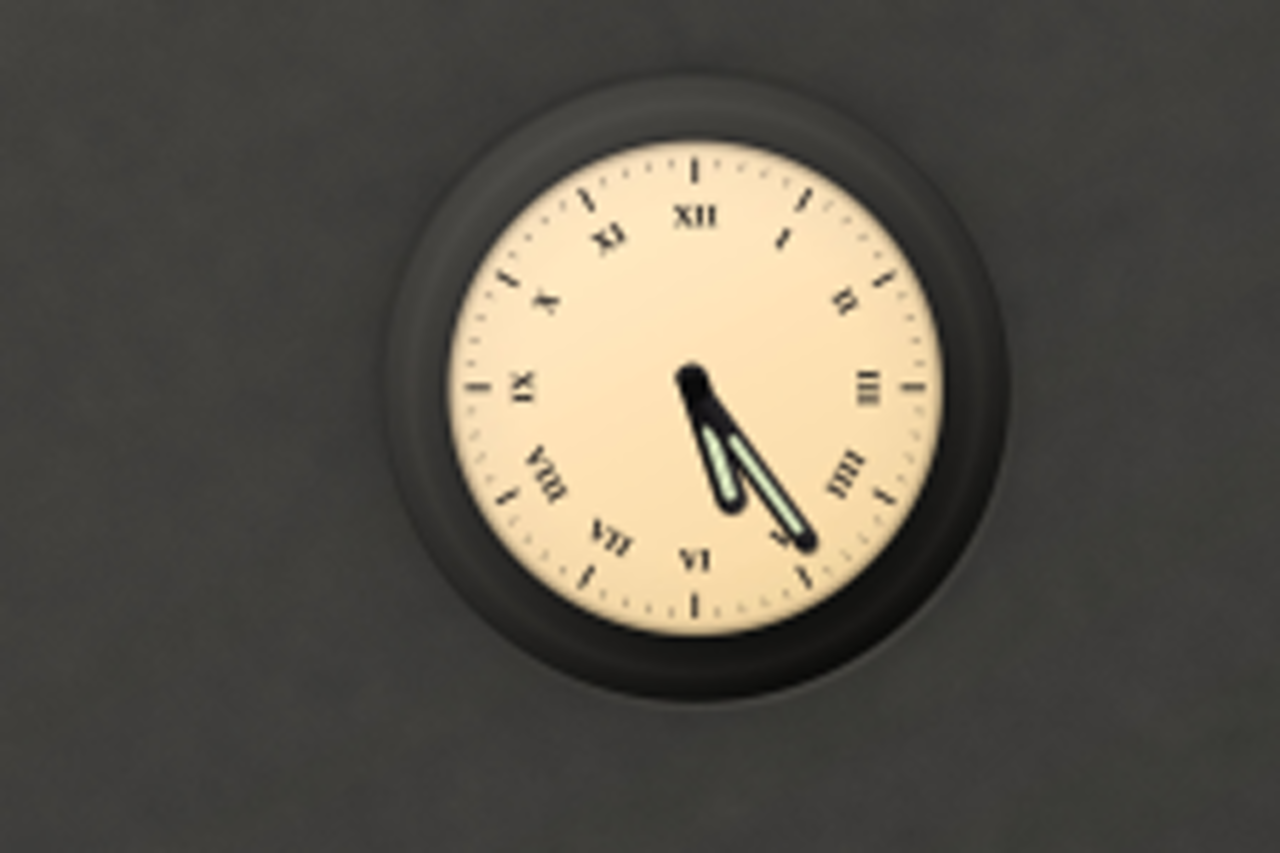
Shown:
5.24
